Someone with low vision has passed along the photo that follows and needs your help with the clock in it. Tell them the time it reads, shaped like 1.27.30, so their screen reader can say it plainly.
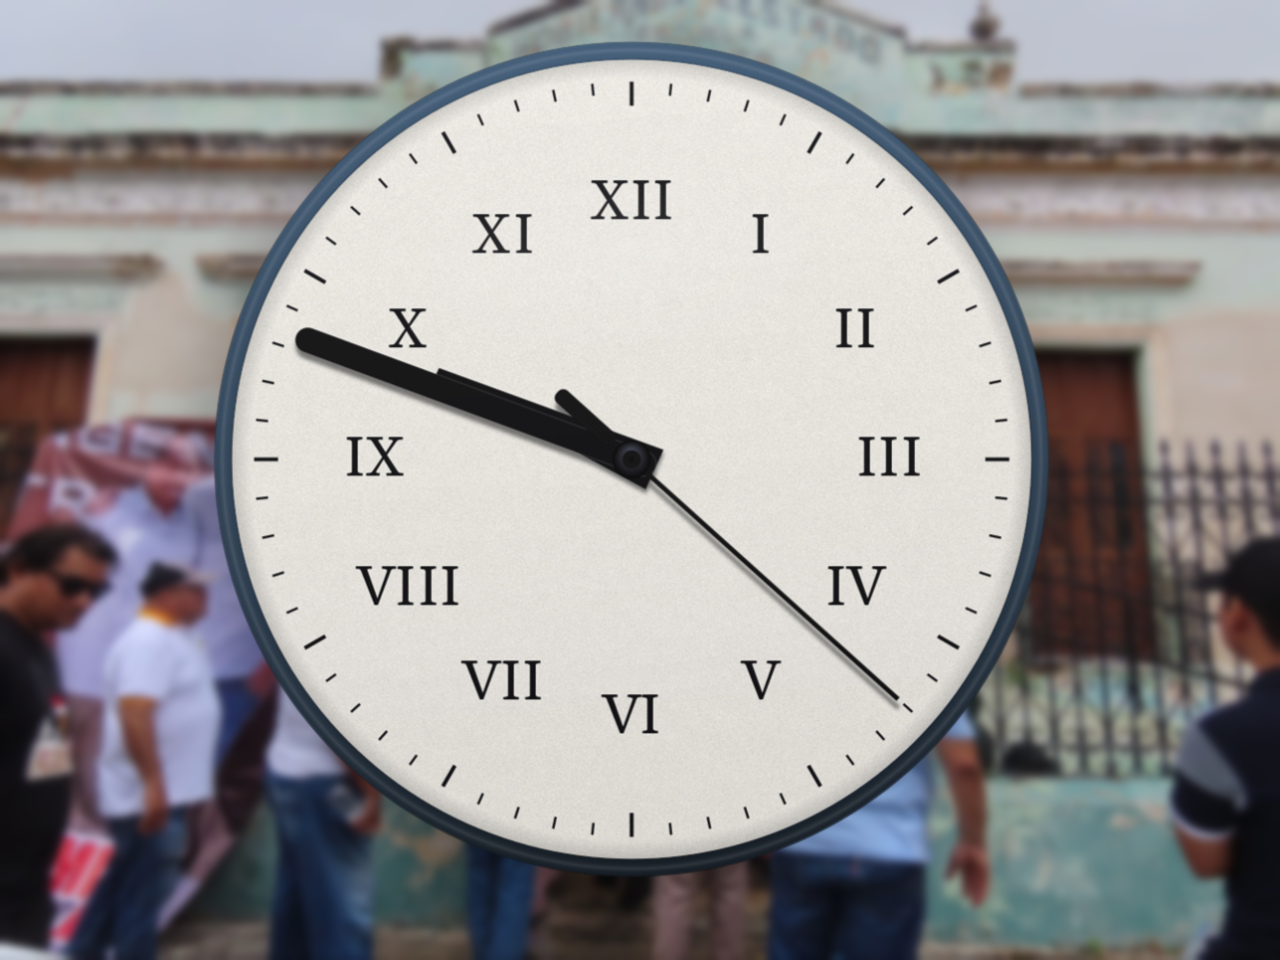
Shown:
9.48.22
